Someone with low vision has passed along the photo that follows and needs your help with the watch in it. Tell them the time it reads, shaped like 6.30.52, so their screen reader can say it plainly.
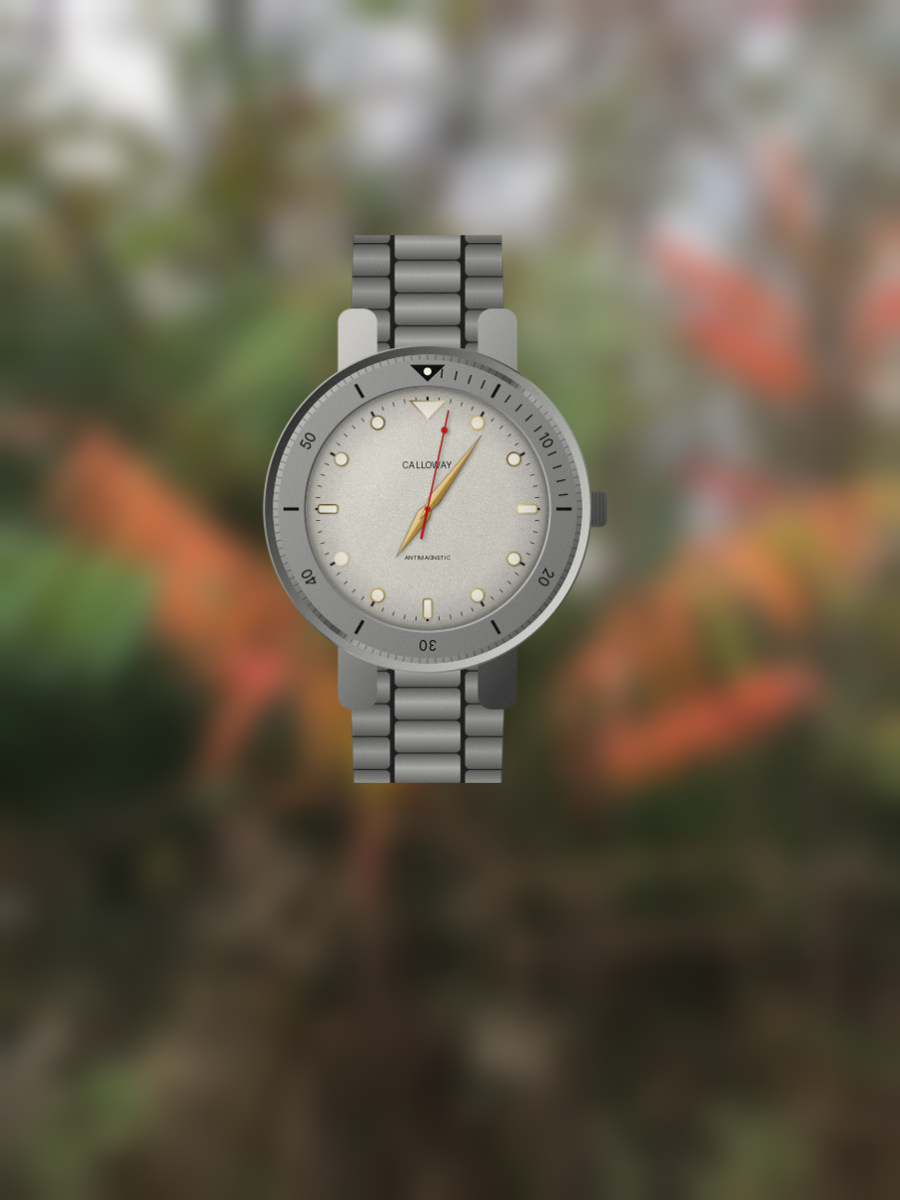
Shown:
7.06.02
